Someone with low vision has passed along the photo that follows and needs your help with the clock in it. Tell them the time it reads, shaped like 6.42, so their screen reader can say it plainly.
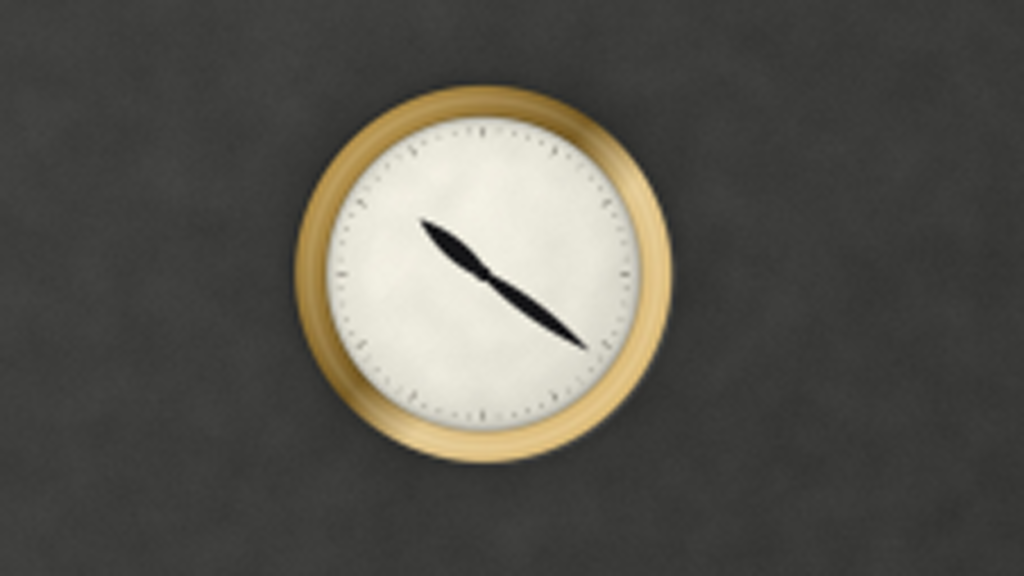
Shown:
10.21
